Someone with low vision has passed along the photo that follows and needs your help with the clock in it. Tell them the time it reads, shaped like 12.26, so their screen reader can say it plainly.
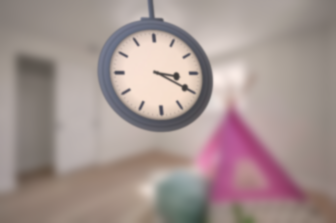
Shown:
3.20
